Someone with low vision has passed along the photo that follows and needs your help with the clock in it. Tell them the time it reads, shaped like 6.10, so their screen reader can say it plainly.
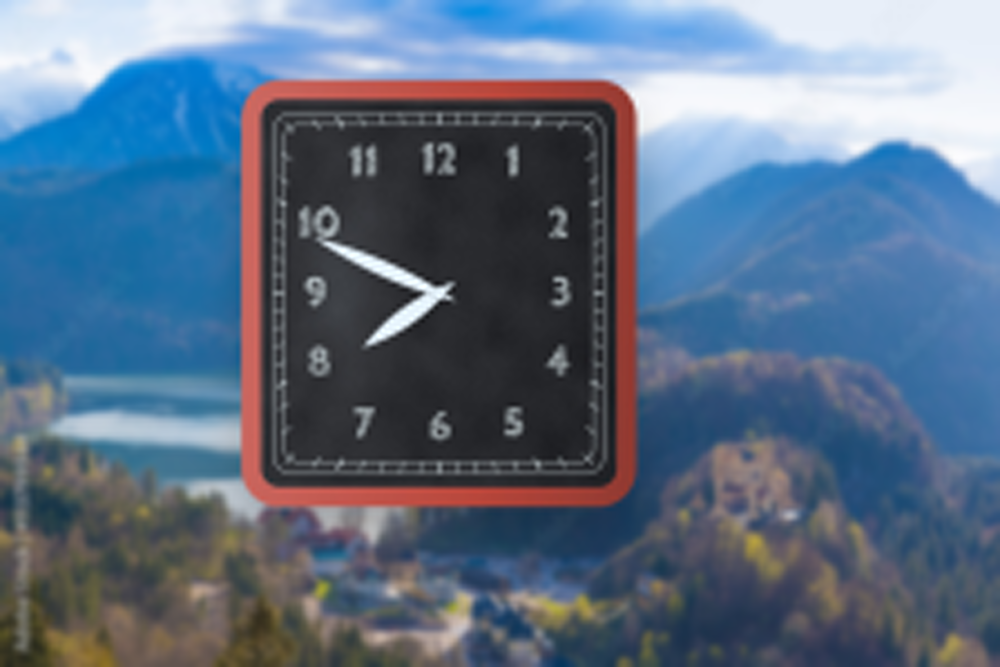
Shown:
7.49
